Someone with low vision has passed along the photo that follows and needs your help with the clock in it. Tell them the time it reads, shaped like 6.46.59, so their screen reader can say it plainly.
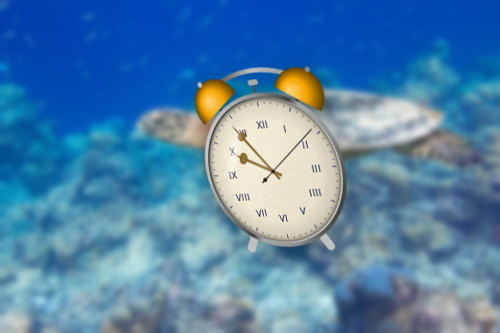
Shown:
9.54.09
